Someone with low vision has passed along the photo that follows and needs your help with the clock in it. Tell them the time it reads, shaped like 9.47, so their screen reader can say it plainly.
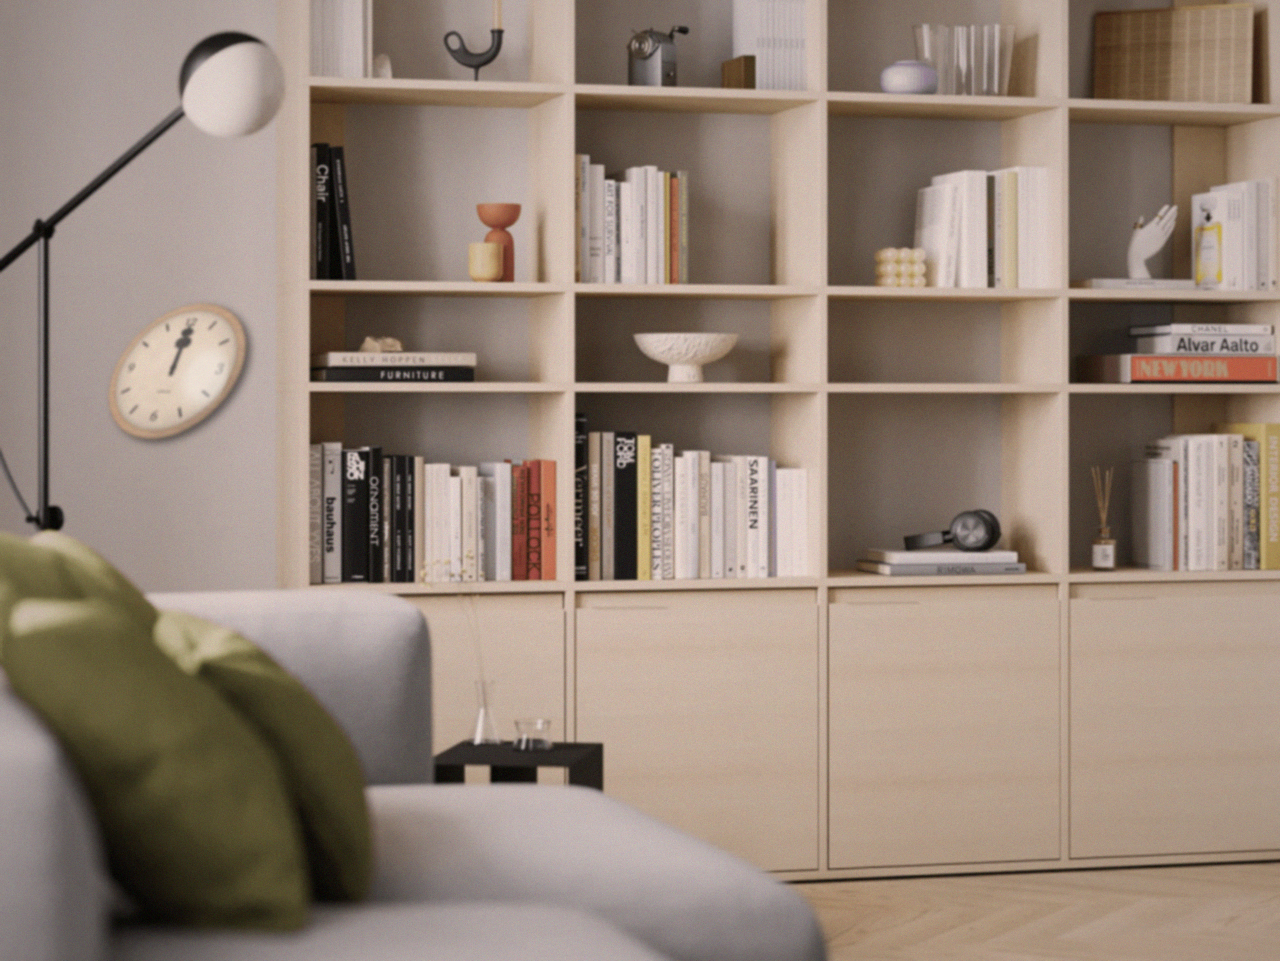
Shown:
12.00
